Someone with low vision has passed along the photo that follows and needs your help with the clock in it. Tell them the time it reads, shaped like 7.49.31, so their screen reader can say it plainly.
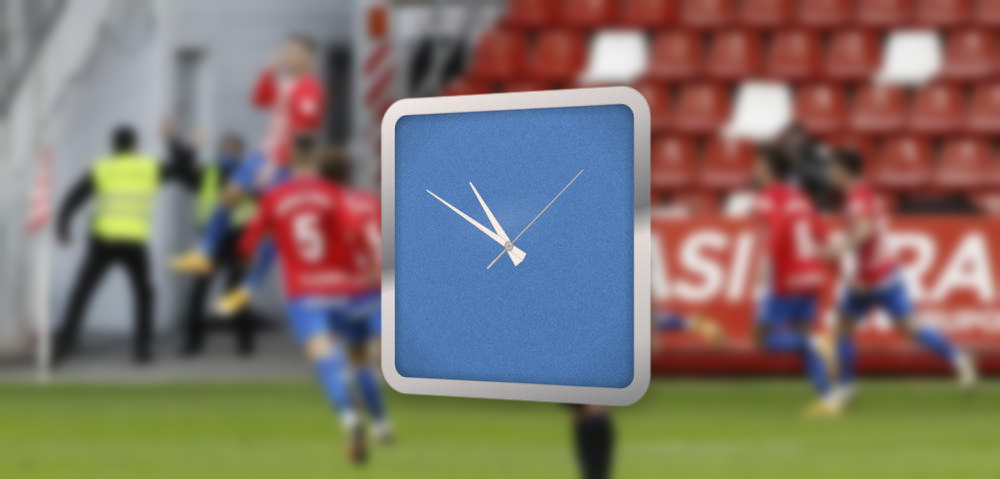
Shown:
10.50.08
